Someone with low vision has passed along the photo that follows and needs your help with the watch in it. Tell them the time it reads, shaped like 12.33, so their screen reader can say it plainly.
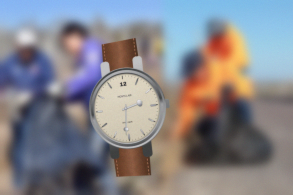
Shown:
2.31
